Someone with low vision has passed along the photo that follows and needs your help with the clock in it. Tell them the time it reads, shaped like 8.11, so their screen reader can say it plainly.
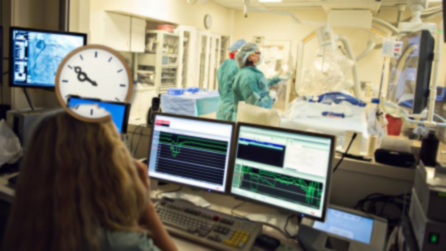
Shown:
9.51
